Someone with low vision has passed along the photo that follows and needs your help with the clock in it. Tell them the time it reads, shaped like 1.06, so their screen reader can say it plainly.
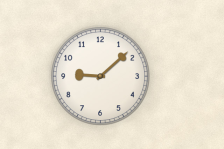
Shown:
9.08
